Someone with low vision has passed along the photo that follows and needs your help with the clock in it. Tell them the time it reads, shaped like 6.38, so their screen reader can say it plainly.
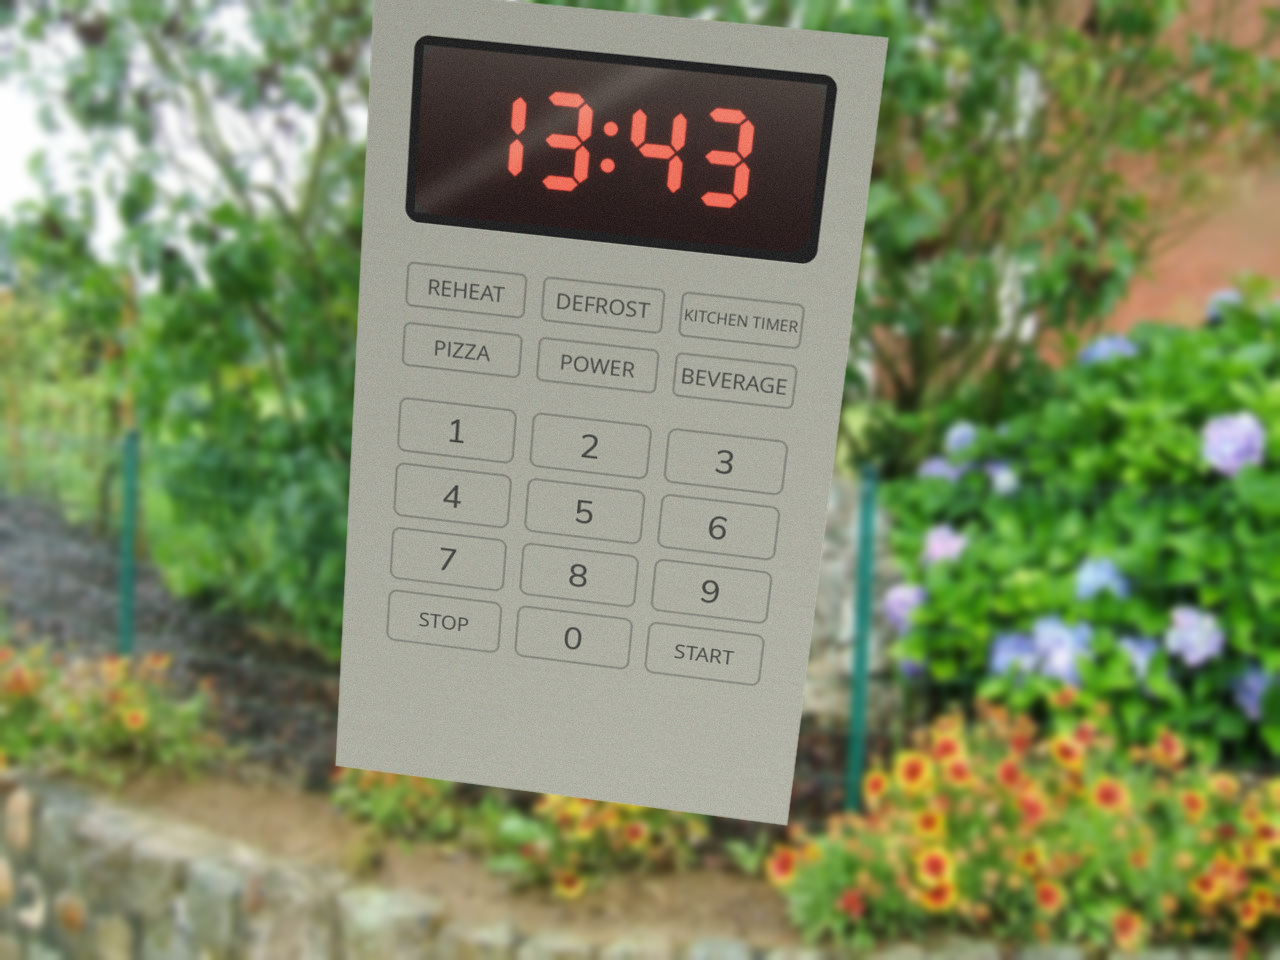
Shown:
13.43
